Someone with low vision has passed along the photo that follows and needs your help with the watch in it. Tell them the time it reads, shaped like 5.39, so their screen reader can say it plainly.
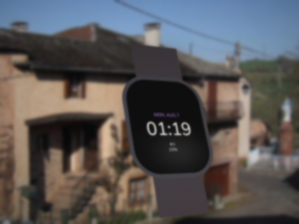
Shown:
1.19
